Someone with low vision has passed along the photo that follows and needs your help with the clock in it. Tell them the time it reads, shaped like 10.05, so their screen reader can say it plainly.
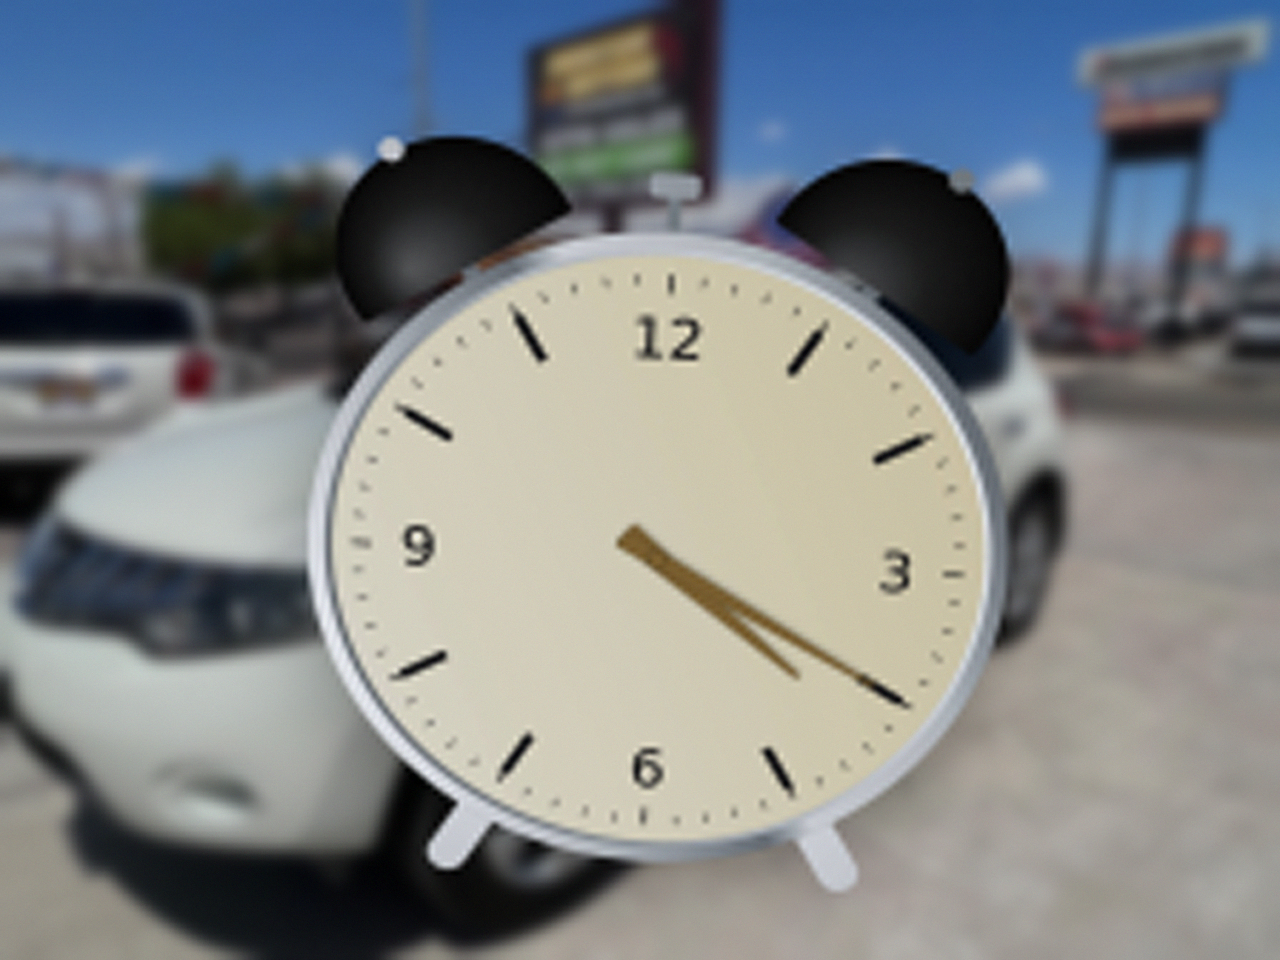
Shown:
4.20
